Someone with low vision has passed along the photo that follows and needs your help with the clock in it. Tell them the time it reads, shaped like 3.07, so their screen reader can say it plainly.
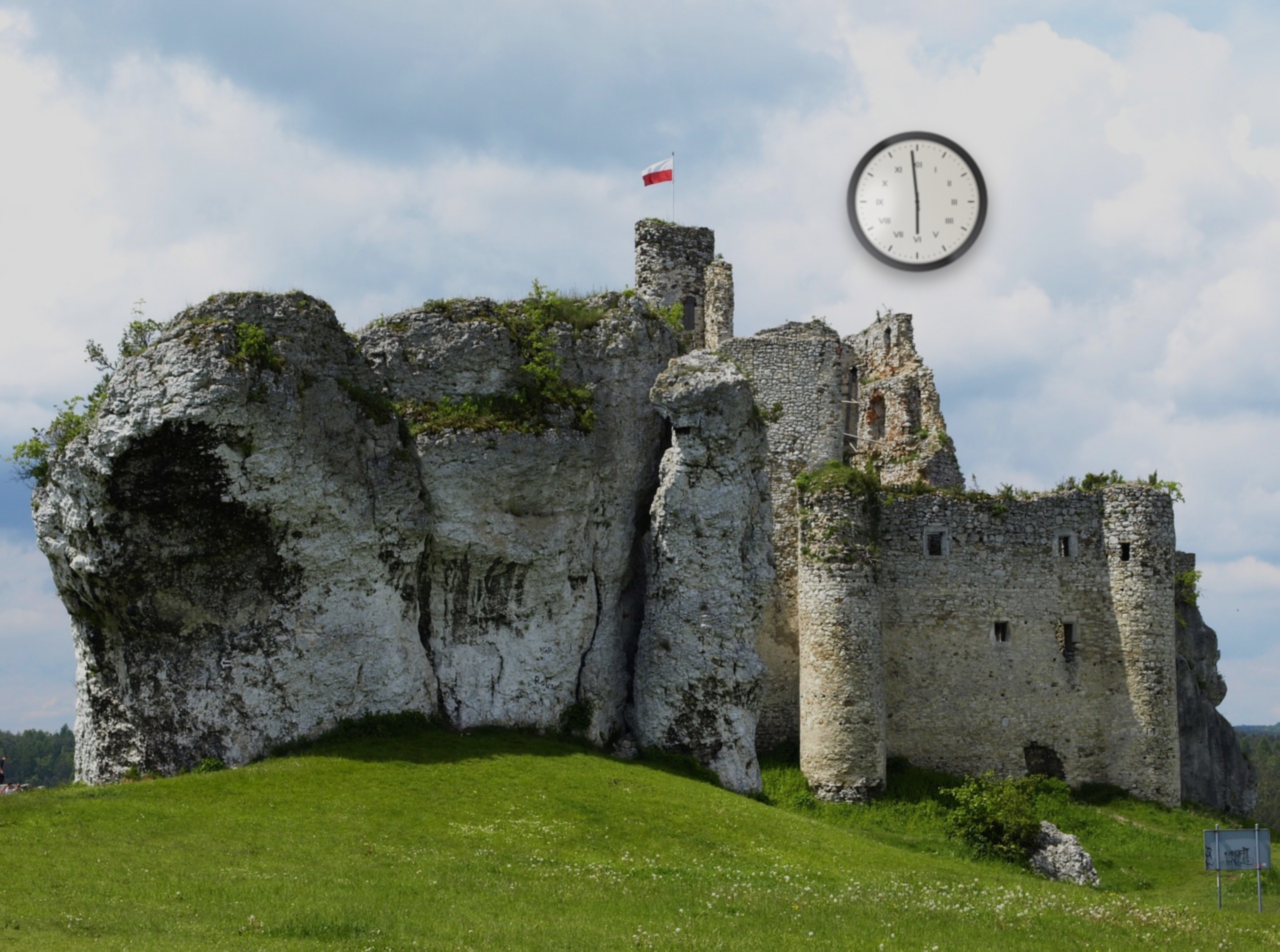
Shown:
5.59
